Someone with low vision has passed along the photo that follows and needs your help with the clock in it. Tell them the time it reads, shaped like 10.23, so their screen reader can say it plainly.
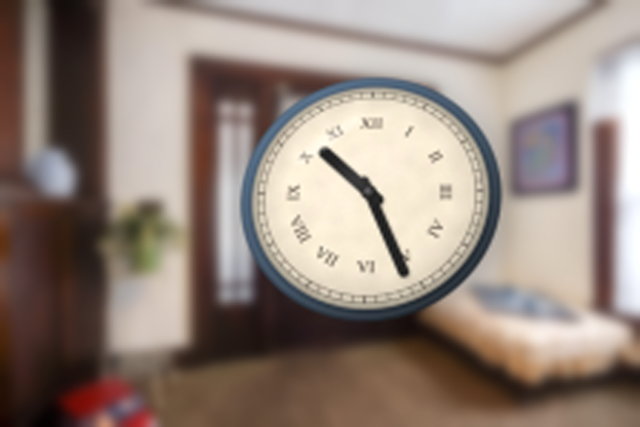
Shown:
10.26
